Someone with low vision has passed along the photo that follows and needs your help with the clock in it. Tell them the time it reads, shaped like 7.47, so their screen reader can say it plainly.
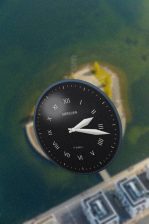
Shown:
2.17
